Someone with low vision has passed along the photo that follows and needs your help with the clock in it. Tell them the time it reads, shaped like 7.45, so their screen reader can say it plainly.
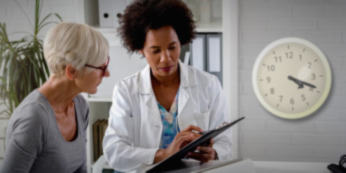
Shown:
4.19
